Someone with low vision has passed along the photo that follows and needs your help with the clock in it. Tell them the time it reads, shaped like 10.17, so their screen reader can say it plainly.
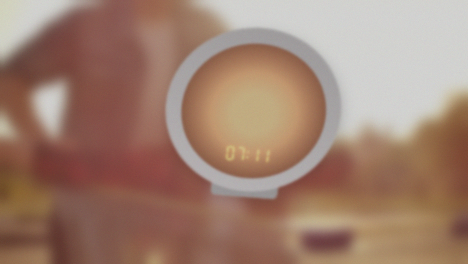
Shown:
7.11
